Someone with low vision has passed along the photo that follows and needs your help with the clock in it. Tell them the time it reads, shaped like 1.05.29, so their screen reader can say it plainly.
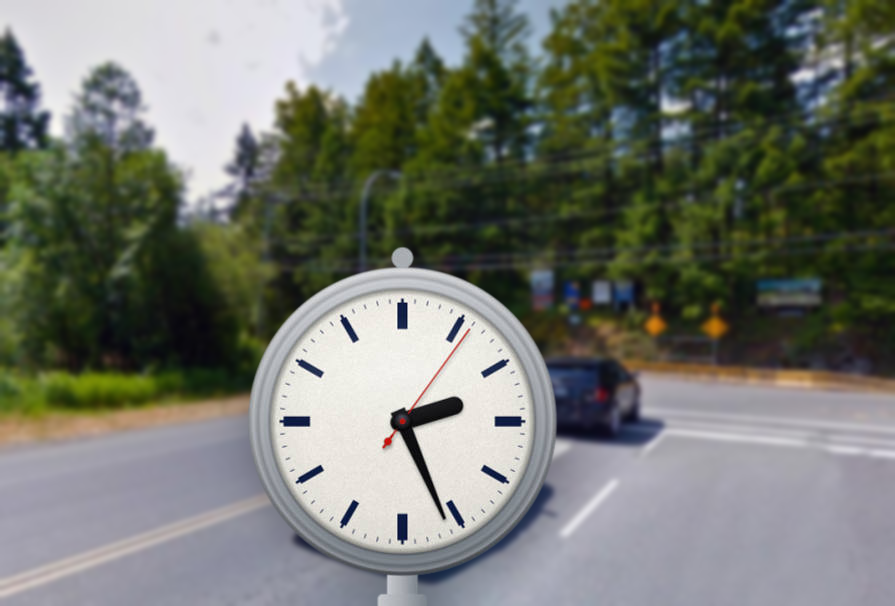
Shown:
2.26.06
